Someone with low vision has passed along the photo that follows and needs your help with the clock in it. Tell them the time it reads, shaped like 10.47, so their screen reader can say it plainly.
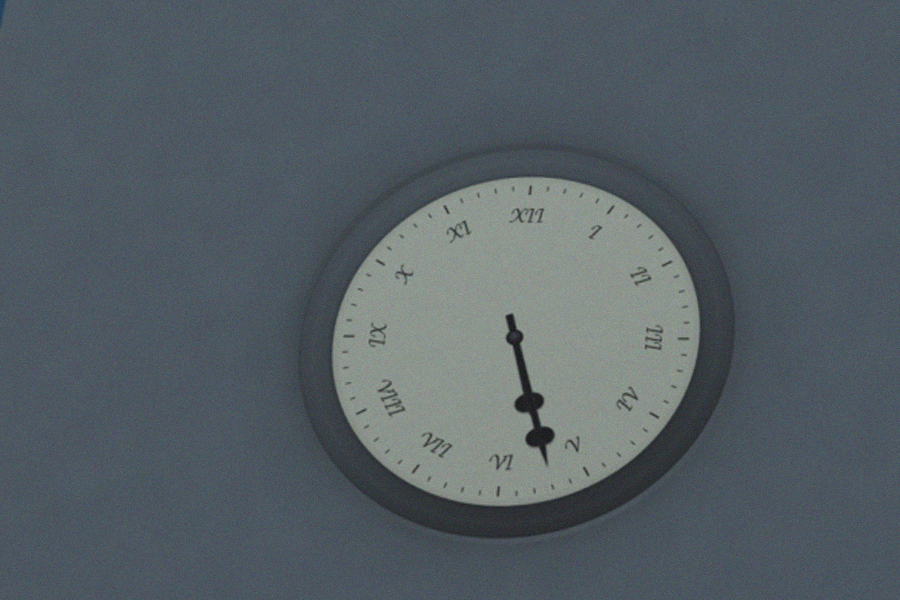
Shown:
5.27
